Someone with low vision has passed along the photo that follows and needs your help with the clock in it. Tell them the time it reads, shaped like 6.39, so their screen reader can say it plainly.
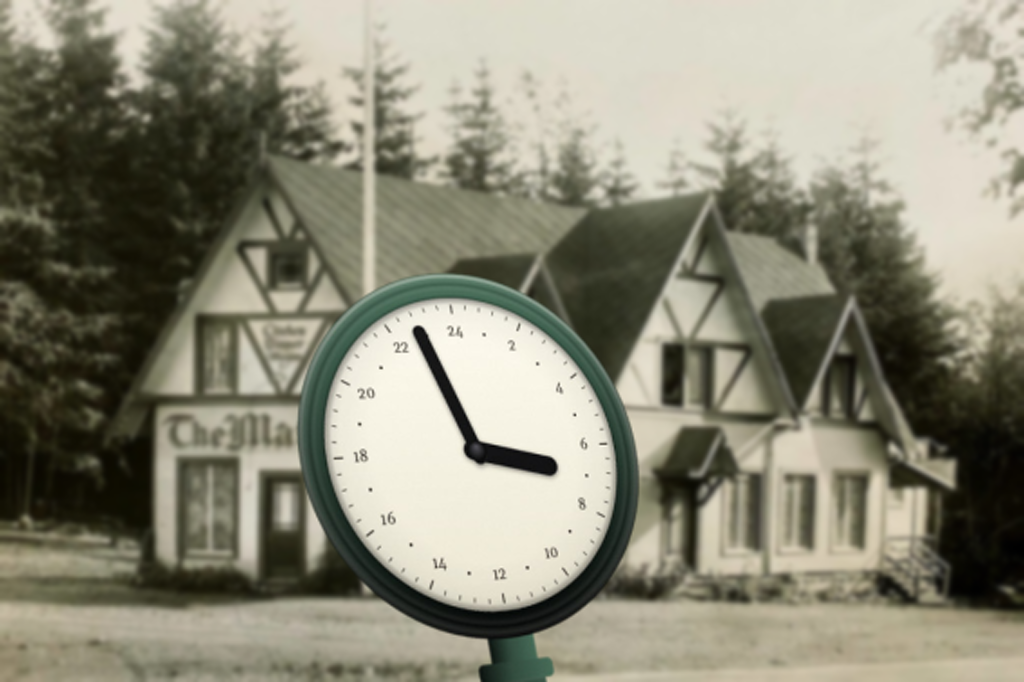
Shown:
6.57
